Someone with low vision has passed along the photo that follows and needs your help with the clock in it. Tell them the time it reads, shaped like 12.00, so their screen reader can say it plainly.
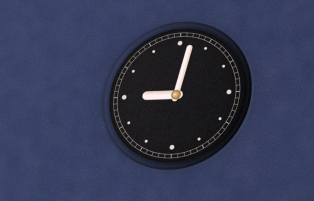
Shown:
9.02
